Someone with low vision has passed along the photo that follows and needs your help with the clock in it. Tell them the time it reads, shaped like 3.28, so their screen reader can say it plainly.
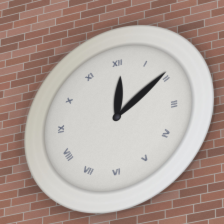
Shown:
12.09
